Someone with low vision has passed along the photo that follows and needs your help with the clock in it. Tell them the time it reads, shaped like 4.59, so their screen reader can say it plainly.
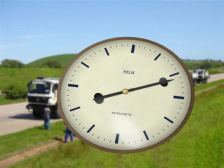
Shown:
8.11
